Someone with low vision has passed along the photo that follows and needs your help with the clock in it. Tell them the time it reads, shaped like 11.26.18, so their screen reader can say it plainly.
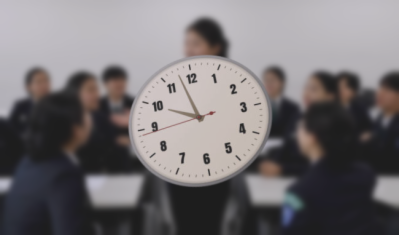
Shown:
9.57.44
